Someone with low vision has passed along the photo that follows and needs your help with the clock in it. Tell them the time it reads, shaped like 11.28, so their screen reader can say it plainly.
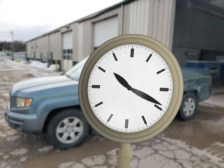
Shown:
10.19
